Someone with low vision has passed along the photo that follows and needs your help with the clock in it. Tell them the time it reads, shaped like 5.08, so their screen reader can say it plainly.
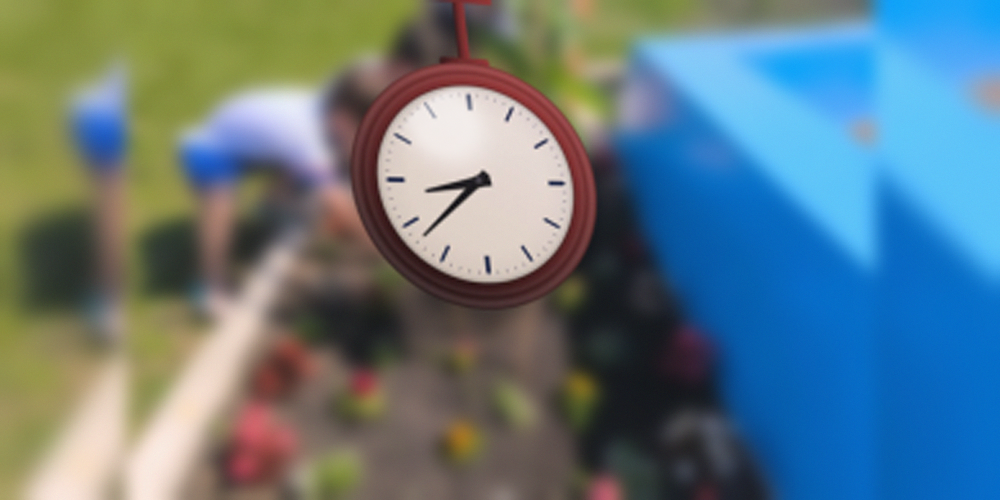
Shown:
8.38
